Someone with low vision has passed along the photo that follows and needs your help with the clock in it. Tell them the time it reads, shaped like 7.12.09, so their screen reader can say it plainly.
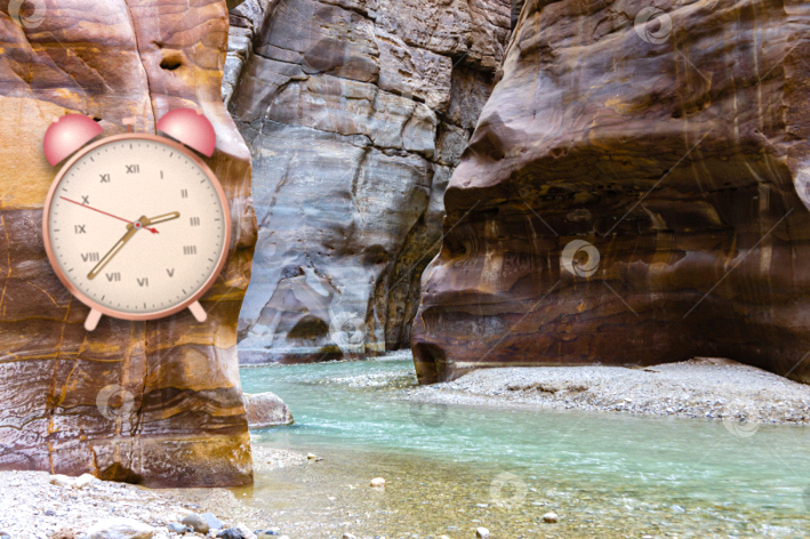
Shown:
2.37.49
